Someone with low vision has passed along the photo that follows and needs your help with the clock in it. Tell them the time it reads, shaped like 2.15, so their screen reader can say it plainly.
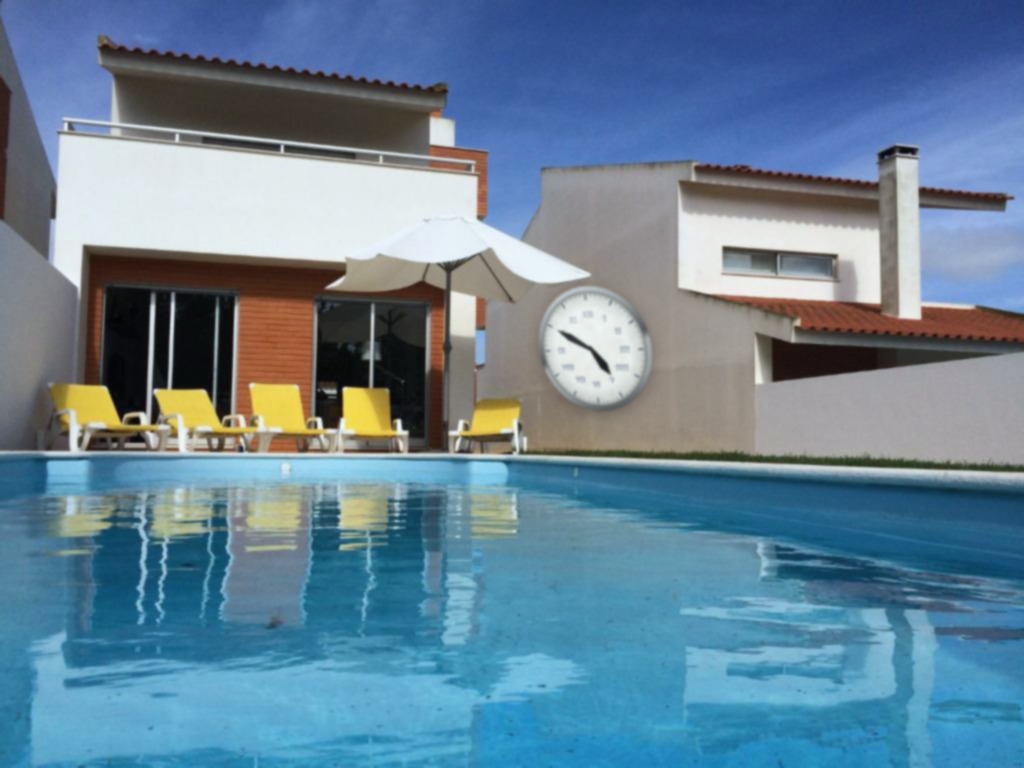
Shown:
4.50
